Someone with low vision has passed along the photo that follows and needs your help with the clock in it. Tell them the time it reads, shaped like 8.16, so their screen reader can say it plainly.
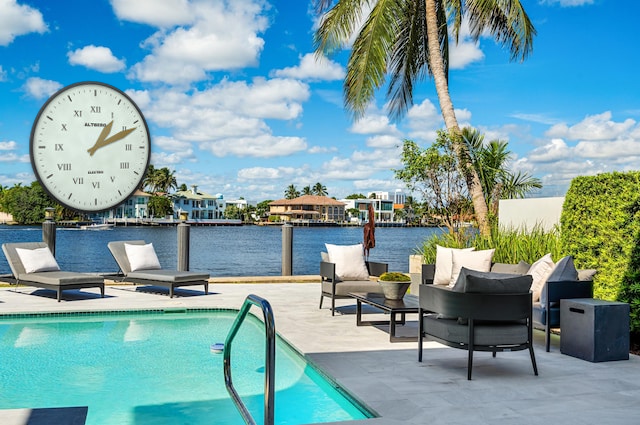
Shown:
1.11
